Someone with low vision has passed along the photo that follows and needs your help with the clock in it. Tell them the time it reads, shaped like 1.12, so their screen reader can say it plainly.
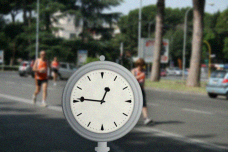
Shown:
12.46
